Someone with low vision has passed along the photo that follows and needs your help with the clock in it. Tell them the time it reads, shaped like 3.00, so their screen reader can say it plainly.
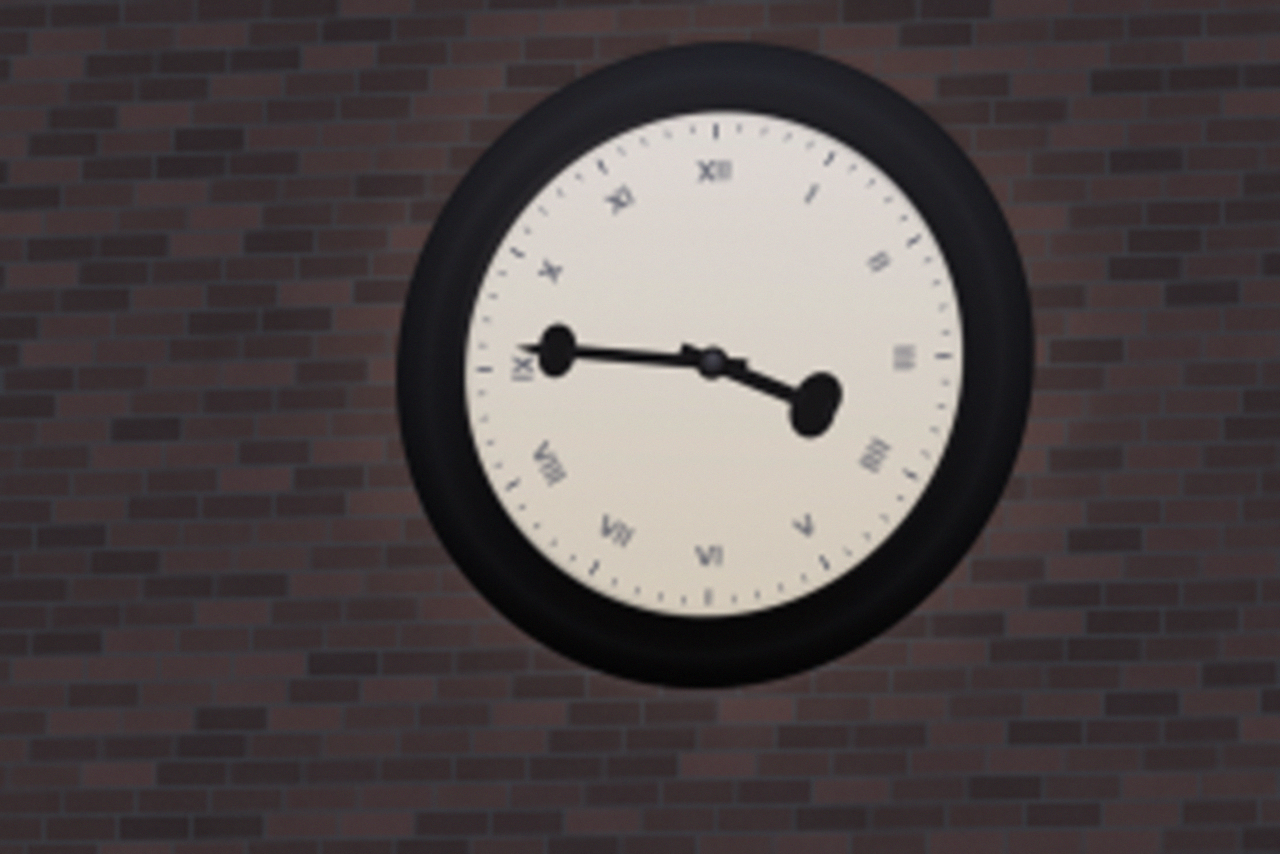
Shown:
3.46
